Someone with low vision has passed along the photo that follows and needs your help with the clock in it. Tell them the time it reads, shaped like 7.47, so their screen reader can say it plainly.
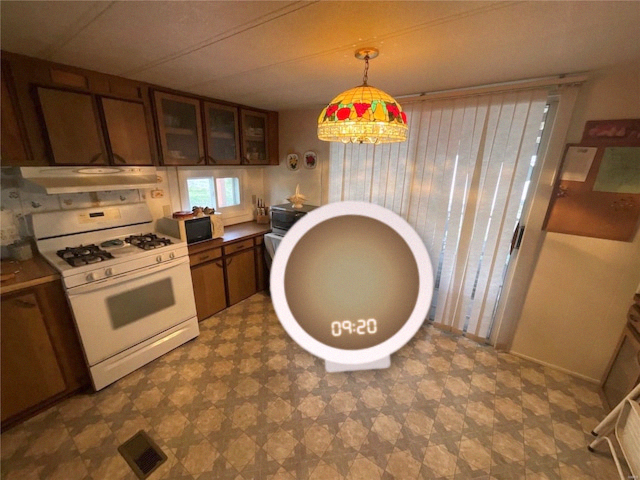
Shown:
9.20
